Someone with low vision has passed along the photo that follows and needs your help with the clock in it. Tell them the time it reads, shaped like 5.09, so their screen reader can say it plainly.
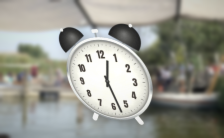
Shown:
12.28
